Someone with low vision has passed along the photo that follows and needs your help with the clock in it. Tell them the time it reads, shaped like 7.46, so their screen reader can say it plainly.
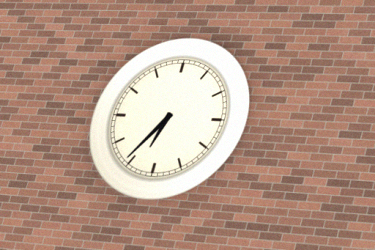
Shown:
6.36
